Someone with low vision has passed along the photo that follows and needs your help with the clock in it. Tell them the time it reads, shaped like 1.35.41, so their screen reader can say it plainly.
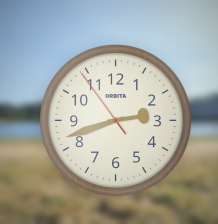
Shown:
2.41.54
